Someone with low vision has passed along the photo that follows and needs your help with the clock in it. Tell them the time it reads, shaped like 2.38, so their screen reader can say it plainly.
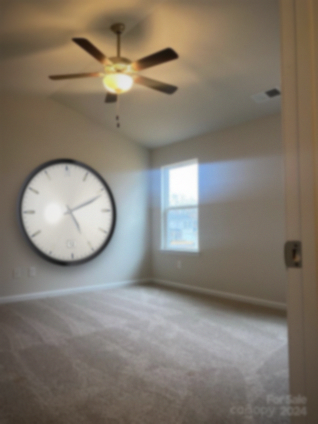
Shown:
5.11
